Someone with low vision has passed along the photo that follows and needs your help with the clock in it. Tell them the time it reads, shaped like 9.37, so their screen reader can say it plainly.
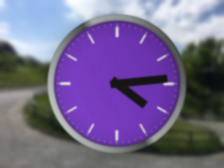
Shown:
4.14
